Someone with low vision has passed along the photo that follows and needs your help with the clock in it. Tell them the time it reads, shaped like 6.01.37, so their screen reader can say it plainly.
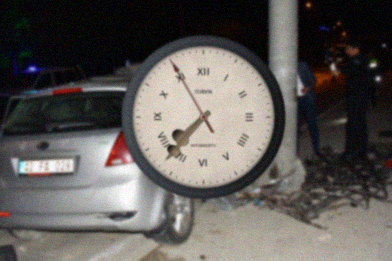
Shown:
7.36.55
